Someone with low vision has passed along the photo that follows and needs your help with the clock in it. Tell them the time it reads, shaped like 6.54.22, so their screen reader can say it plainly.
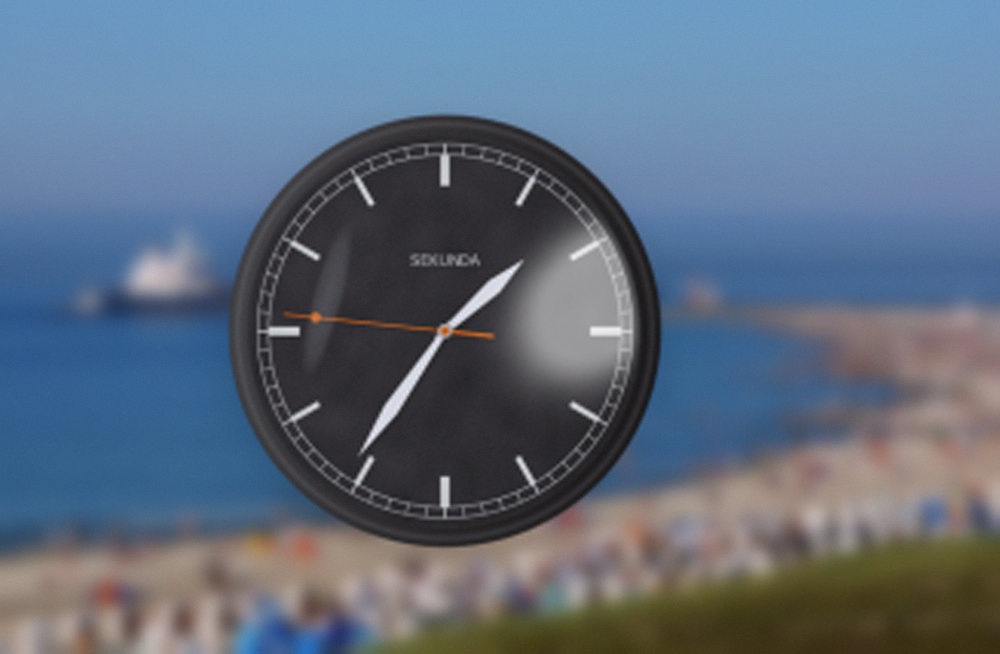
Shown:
1.35.46
